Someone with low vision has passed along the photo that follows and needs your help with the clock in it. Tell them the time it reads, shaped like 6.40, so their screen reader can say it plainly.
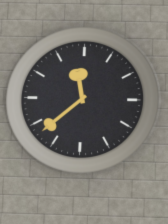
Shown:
11.38
